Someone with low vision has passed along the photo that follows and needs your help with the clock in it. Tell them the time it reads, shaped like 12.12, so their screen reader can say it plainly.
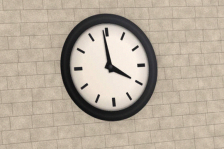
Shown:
3.59
